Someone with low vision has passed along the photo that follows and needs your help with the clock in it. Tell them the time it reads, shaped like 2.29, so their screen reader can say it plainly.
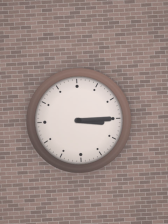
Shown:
3.15
